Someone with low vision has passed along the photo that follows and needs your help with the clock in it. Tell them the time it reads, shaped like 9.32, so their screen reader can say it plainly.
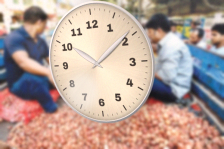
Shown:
10.09
